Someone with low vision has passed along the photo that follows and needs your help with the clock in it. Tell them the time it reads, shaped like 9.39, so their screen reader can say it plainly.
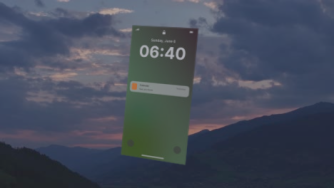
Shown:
6.40
